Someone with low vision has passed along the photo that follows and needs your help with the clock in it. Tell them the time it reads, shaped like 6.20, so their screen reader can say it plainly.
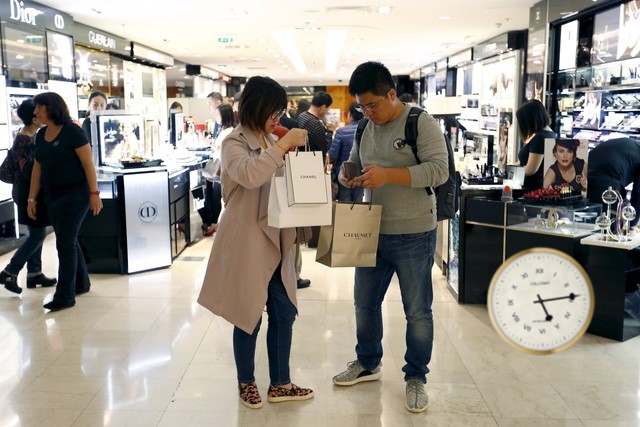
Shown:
5.14
